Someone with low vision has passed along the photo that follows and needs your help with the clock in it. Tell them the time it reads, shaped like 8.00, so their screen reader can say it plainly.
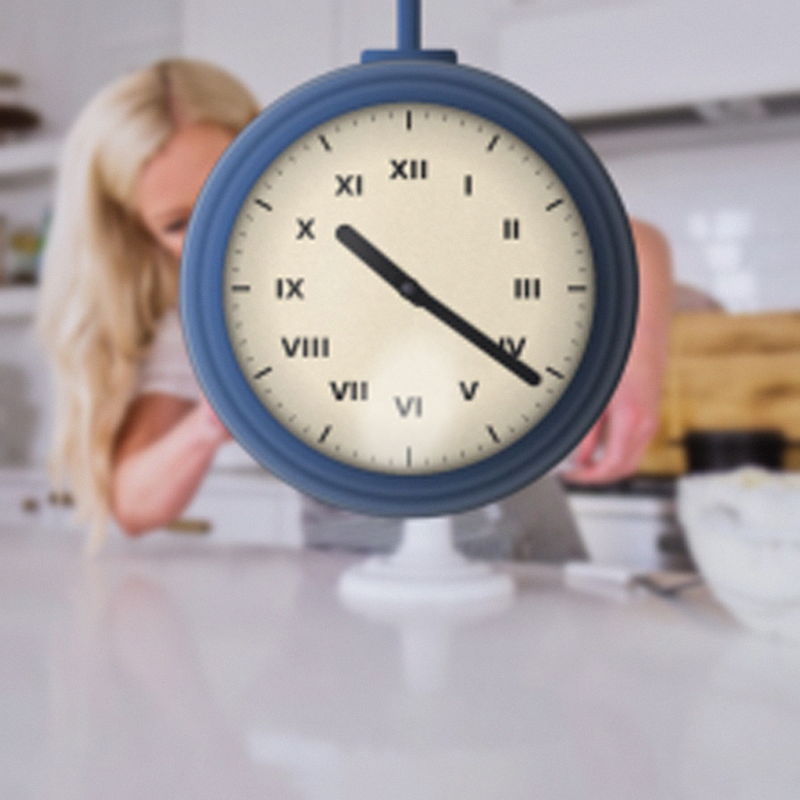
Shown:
10.21
